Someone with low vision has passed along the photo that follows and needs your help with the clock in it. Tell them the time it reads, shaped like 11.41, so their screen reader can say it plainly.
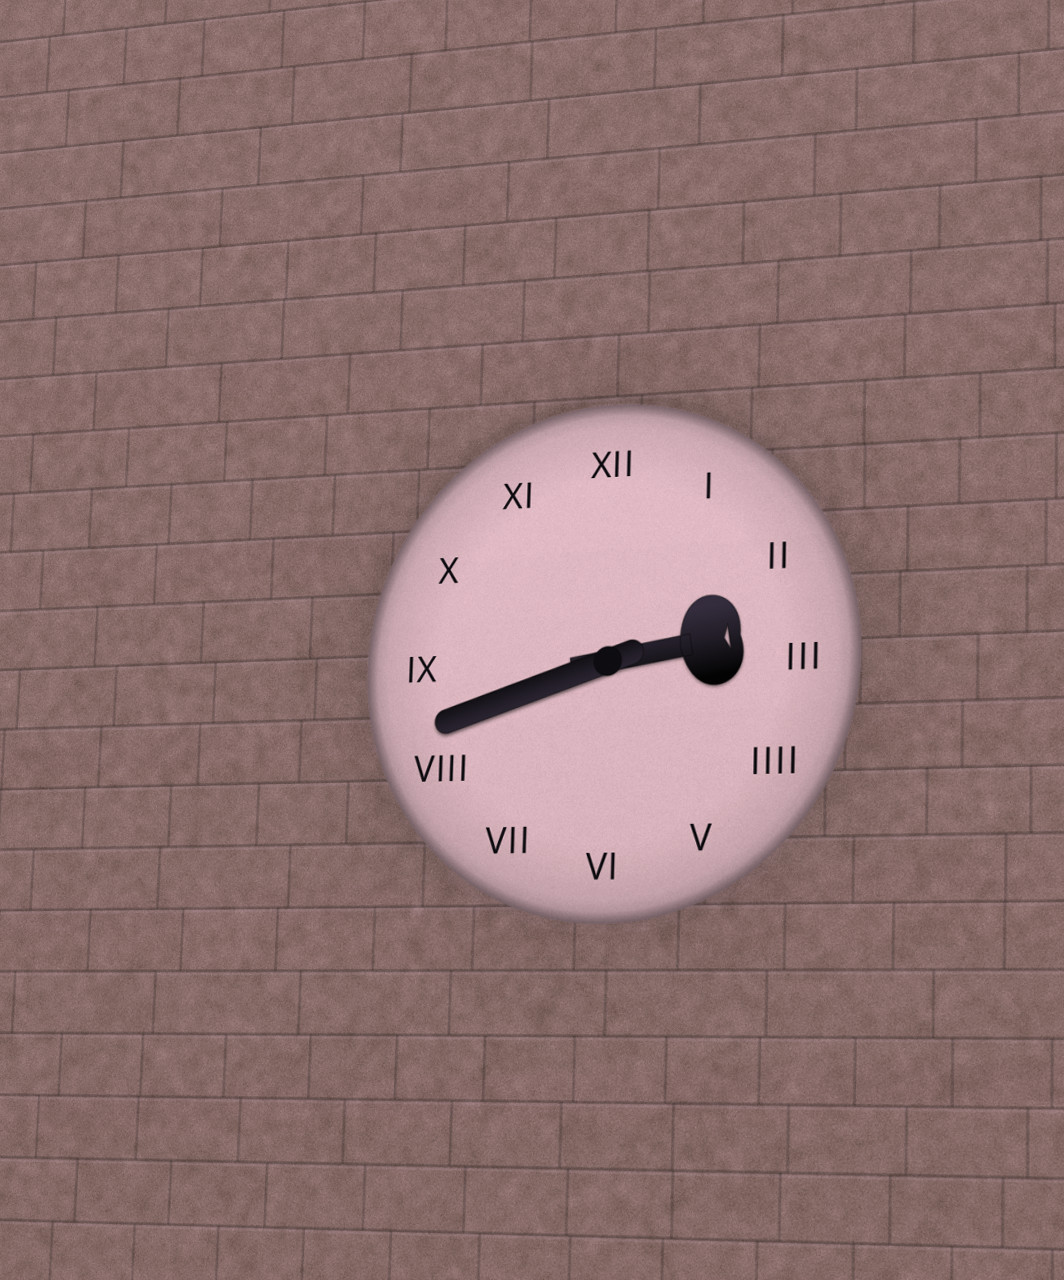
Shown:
2.42
